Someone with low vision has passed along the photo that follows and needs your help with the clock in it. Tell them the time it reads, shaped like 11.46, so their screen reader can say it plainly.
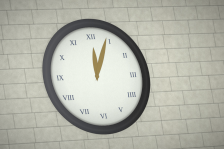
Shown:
12.04
